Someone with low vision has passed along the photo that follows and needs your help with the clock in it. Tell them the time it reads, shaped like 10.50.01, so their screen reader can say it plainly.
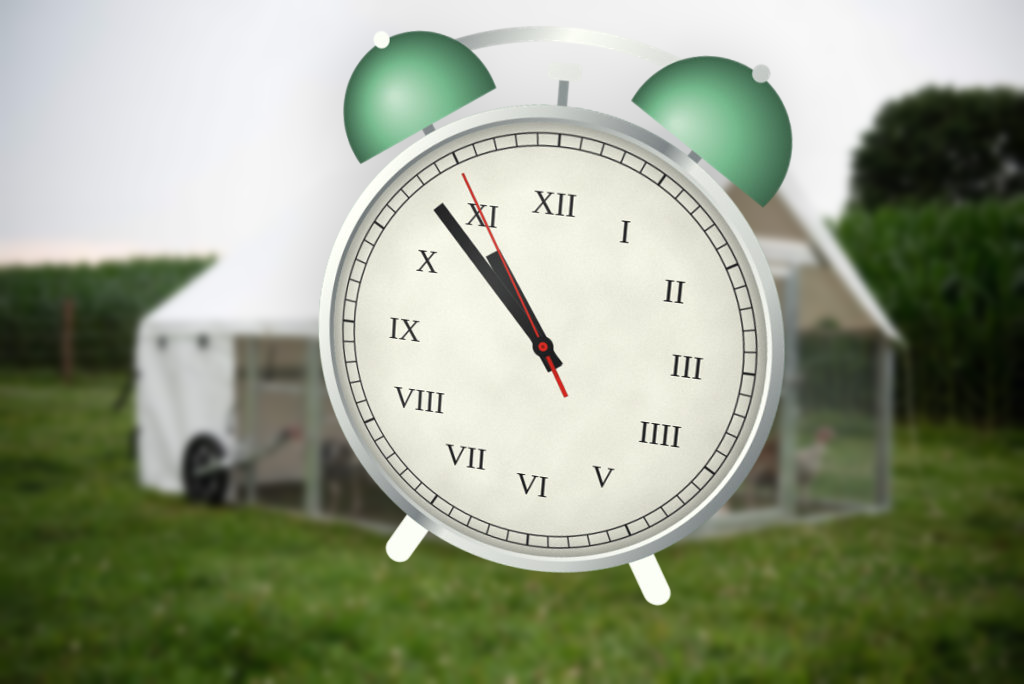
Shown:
10.52.55
